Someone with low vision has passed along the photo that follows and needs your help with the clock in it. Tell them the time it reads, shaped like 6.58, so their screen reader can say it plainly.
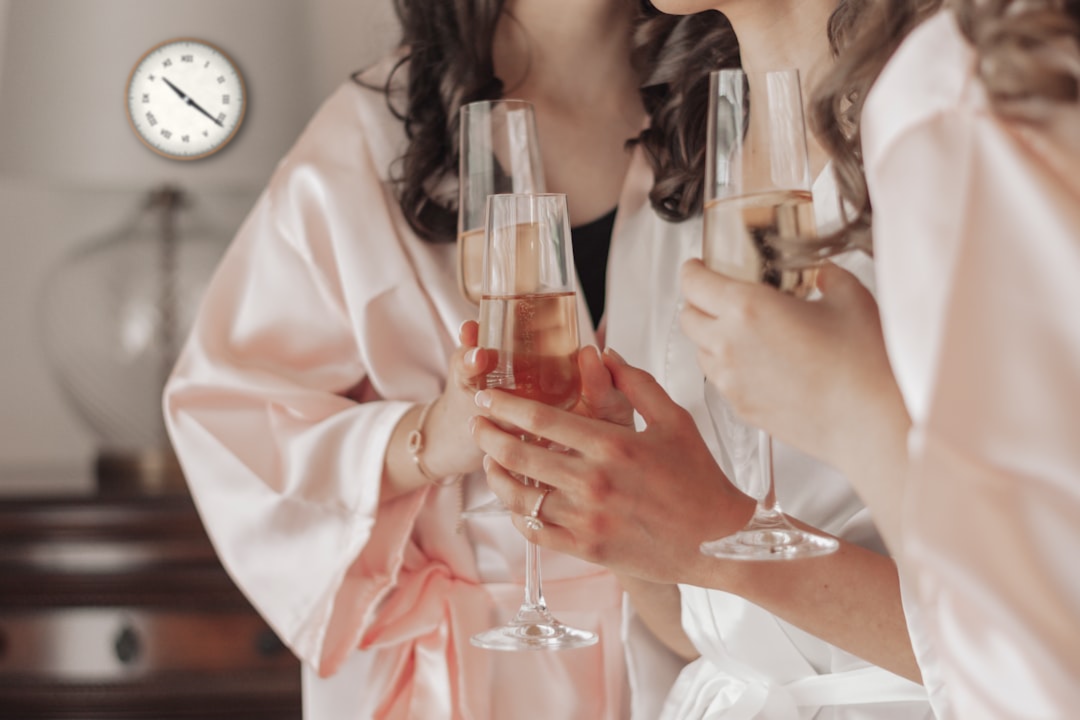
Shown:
10.21
